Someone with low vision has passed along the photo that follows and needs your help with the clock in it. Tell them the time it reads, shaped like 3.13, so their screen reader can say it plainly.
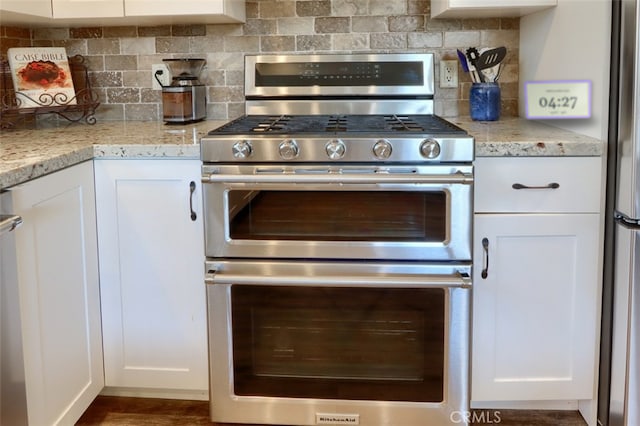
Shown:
4.27
